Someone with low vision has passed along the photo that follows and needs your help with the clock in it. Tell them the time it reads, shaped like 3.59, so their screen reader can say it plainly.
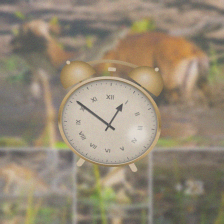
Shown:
12.51
